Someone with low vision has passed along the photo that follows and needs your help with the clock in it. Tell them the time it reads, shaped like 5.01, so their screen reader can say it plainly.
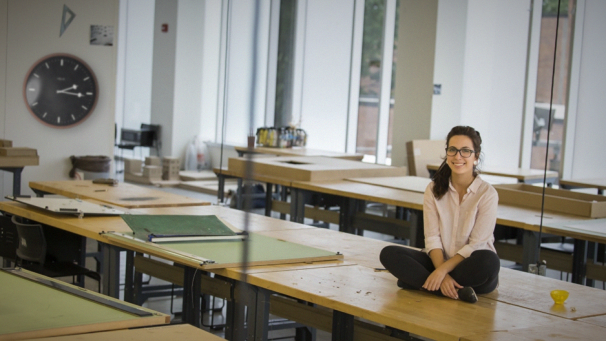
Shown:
2.16
